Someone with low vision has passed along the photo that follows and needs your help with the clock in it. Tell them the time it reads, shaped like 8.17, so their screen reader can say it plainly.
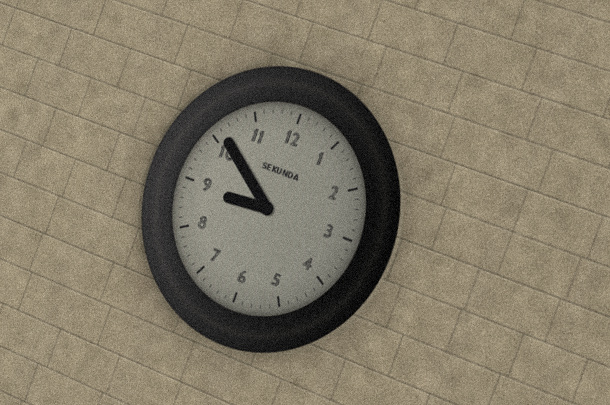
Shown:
8.51
